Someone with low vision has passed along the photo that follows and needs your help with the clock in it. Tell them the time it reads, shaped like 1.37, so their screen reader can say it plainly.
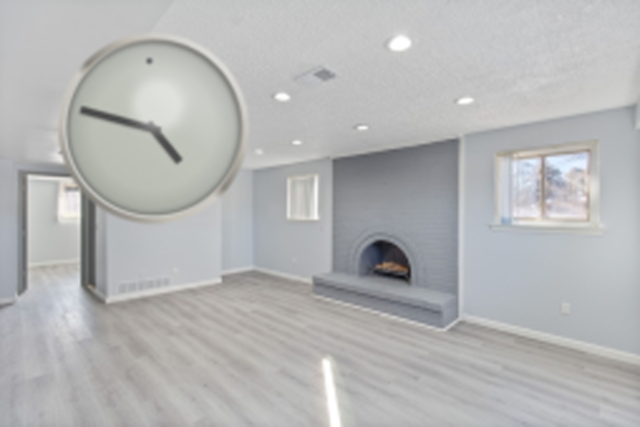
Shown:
4.48
